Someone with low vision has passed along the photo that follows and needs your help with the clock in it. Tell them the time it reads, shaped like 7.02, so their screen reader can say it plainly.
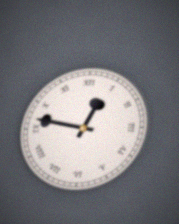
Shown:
12.47
